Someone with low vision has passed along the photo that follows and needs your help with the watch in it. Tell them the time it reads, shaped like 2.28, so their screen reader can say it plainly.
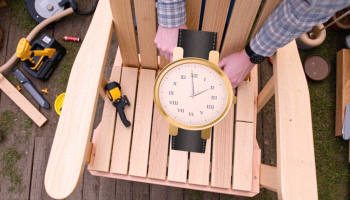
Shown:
1.59
